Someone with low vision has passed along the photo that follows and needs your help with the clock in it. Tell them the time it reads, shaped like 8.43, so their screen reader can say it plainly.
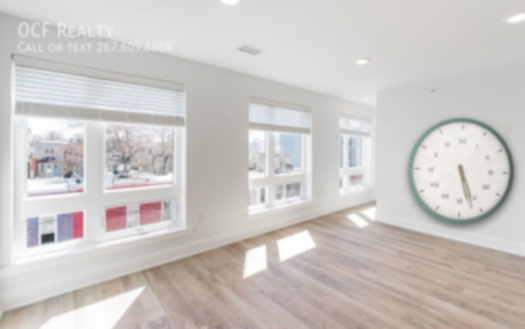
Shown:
5.27
